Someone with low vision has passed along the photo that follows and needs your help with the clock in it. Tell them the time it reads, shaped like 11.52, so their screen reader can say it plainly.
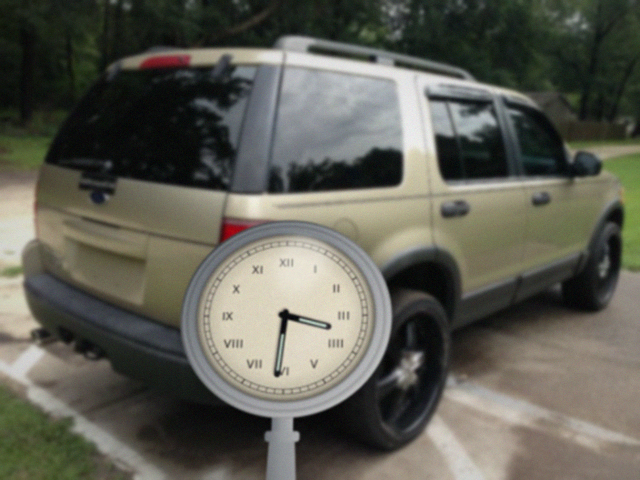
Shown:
3.31
